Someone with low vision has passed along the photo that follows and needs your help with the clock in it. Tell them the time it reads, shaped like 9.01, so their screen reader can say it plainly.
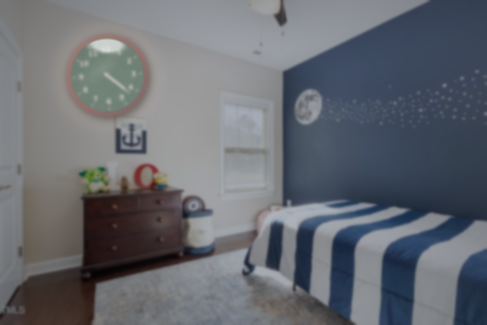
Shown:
4.22
